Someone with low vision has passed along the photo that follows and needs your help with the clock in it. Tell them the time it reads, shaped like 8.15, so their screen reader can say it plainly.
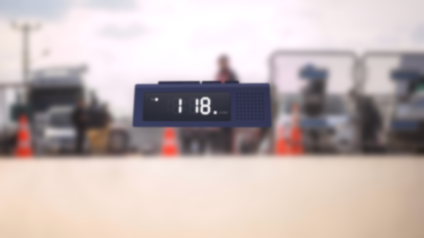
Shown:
1.18
